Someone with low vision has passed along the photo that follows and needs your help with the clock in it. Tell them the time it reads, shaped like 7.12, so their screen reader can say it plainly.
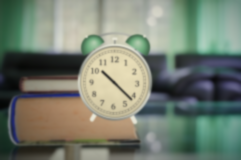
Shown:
10.22
